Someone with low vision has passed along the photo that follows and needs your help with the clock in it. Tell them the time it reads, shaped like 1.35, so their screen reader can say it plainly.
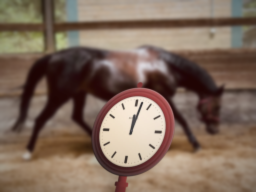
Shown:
12.02
